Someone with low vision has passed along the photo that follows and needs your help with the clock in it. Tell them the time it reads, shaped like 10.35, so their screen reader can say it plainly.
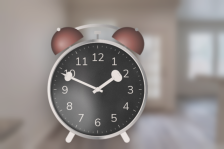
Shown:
1.49
